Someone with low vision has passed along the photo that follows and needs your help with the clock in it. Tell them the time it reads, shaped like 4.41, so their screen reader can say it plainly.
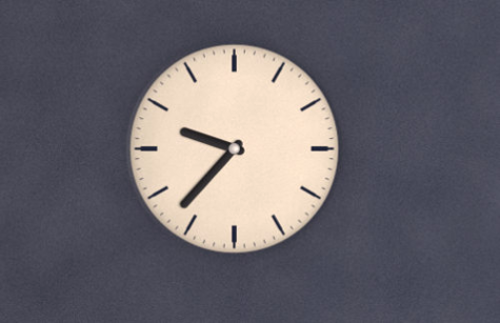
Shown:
9.37
